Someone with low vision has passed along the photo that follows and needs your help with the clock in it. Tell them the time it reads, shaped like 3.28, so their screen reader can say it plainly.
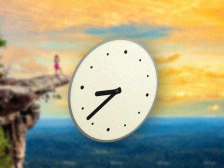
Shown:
8.37
